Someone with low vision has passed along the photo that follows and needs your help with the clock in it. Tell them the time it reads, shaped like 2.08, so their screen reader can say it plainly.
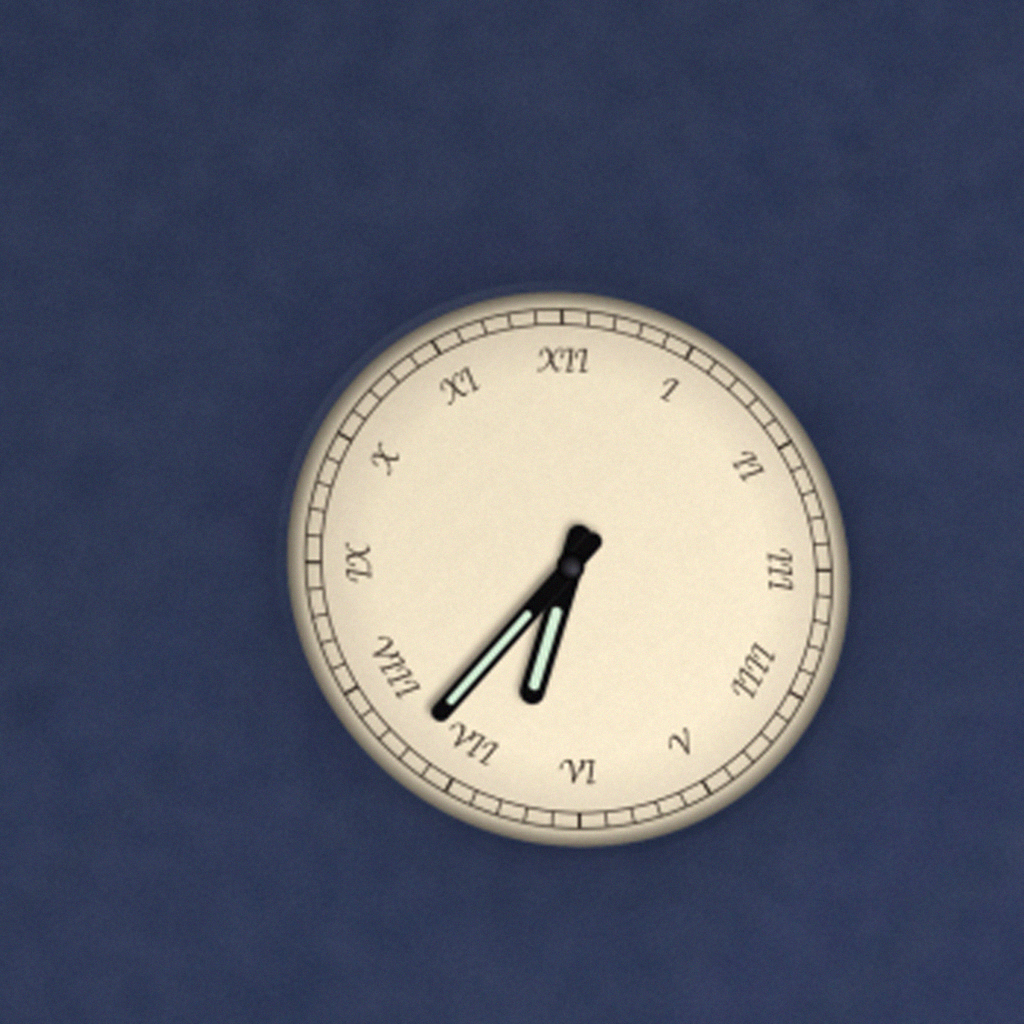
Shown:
6.37
